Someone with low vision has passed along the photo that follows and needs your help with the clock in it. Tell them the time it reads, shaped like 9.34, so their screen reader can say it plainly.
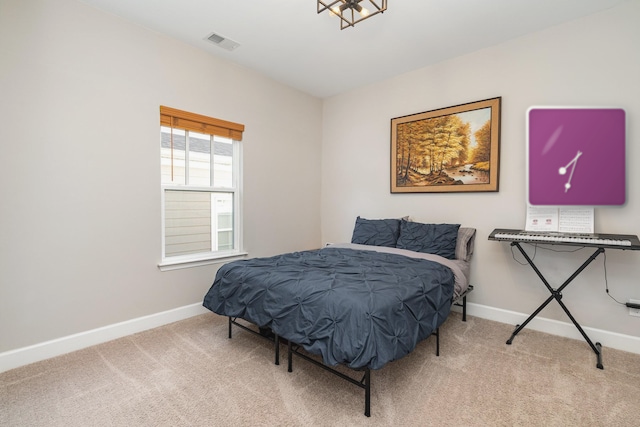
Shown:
7.33
